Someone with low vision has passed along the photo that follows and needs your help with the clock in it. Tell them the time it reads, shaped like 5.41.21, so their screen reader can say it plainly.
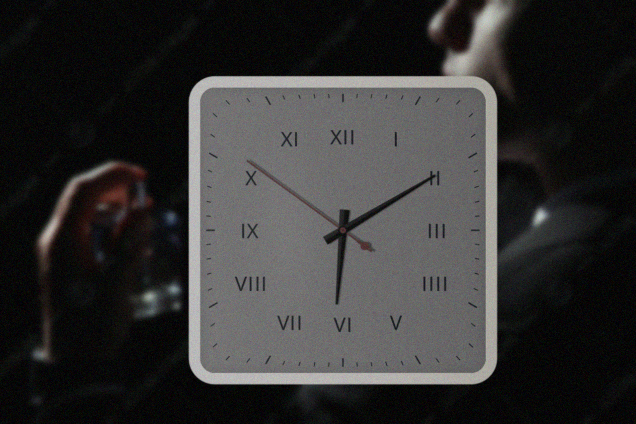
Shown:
6.09.51
